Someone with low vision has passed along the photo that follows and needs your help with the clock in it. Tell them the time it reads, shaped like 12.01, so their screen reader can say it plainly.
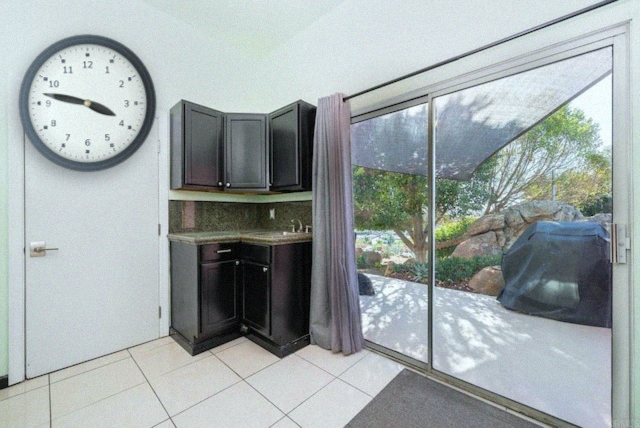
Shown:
3.47
